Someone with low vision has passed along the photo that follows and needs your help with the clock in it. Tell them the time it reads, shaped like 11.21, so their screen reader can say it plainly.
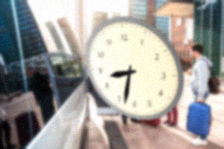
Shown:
8.33
